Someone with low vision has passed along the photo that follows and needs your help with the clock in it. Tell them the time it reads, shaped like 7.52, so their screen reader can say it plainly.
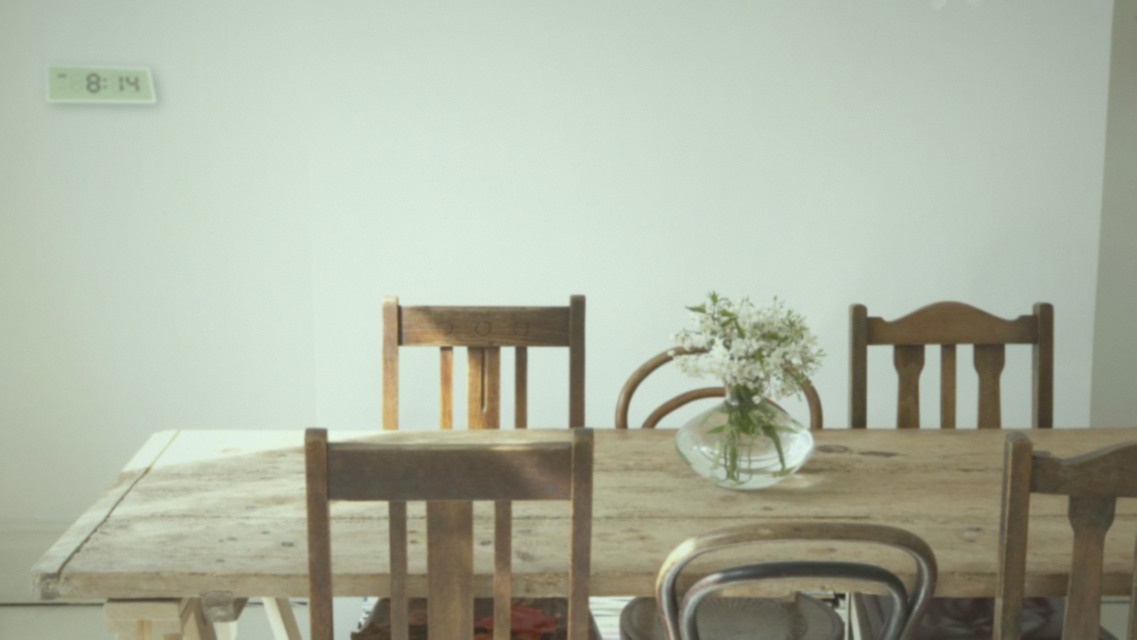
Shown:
8.14
